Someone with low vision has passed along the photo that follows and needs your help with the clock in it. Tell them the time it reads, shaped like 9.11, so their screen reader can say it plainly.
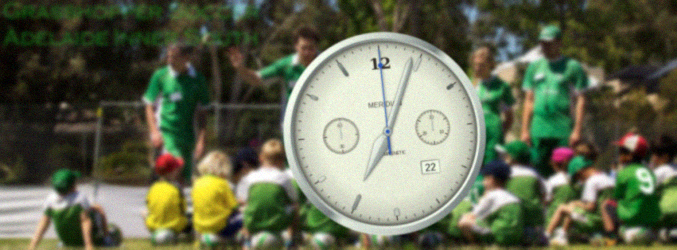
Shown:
7.04
